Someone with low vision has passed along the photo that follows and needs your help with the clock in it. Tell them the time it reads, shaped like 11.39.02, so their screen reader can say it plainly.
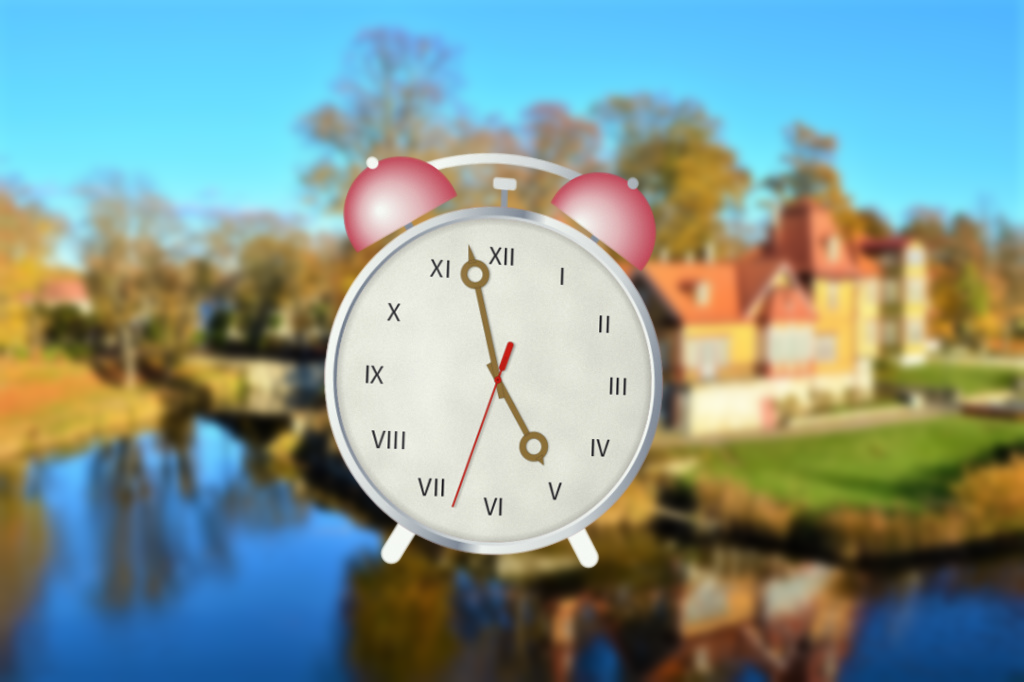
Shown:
4.57.33
